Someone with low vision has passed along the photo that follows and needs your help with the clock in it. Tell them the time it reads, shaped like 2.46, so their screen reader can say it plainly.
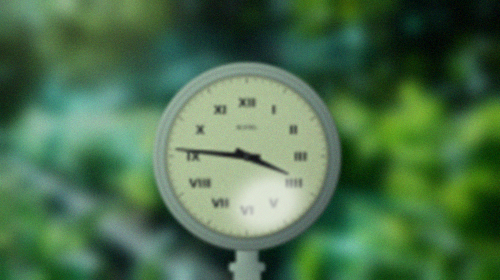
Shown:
3.46
